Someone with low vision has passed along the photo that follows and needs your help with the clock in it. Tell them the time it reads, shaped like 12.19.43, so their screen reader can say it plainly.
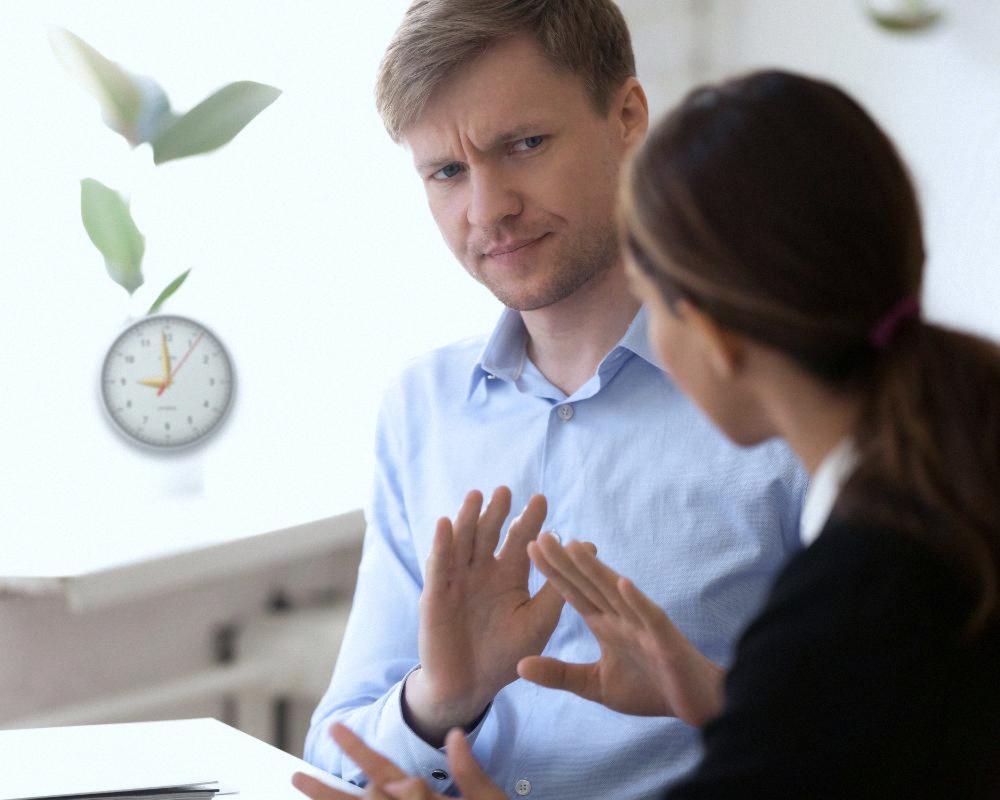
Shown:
8.59.06
